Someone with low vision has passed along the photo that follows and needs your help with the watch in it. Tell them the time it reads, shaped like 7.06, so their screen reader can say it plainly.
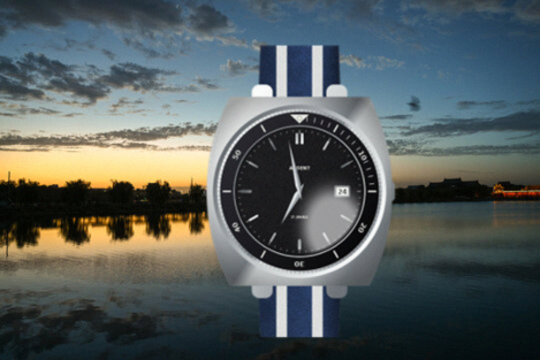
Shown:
6.58
